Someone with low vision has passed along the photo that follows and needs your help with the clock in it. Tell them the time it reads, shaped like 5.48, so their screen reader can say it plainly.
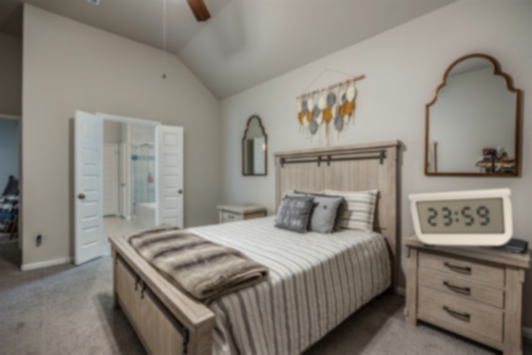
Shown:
23.59
